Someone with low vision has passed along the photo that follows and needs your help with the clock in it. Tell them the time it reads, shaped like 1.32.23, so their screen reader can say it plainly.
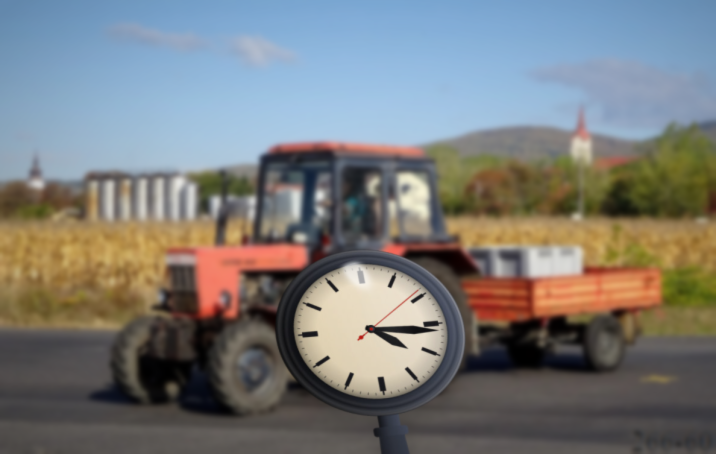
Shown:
4.16.09
